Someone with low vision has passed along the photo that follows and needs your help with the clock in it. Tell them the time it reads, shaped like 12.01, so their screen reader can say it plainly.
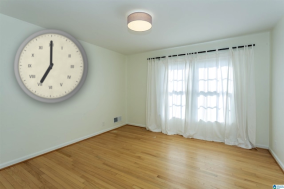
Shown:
7.00
